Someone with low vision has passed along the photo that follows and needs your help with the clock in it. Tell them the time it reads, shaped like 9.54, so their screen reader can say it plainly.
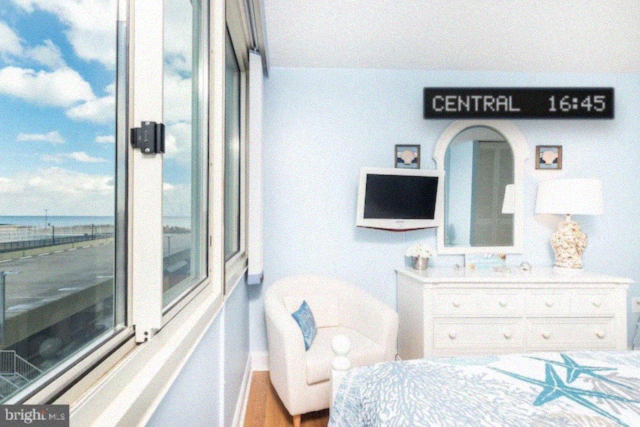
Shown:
16.45
